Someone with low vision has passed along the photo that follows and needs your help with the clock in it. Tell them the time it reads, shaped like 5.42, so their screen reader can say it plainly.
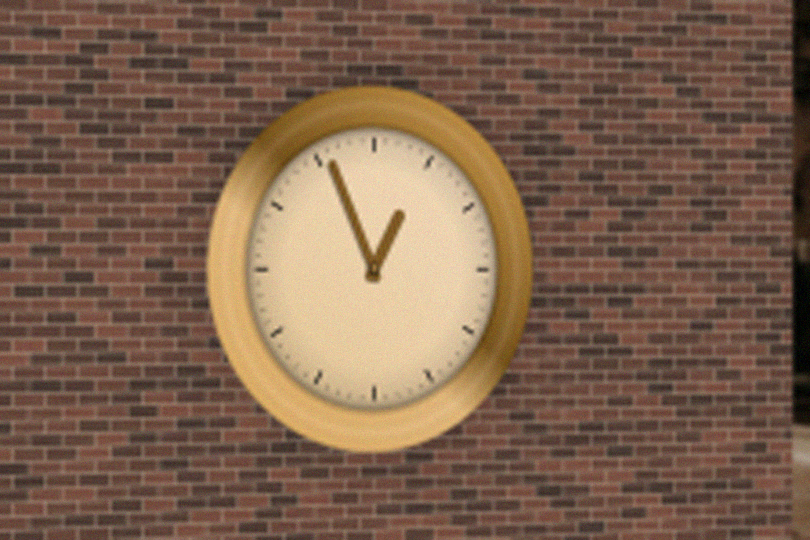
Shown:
12.56
